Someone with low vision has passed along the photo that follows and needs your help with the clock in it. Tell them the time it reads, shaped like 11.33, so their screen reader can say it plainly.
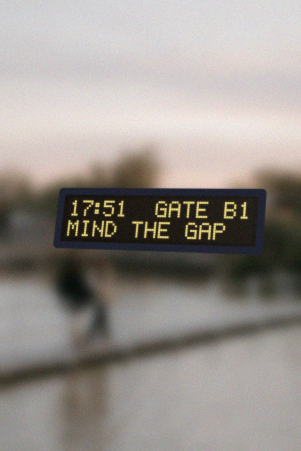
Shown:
17.51
